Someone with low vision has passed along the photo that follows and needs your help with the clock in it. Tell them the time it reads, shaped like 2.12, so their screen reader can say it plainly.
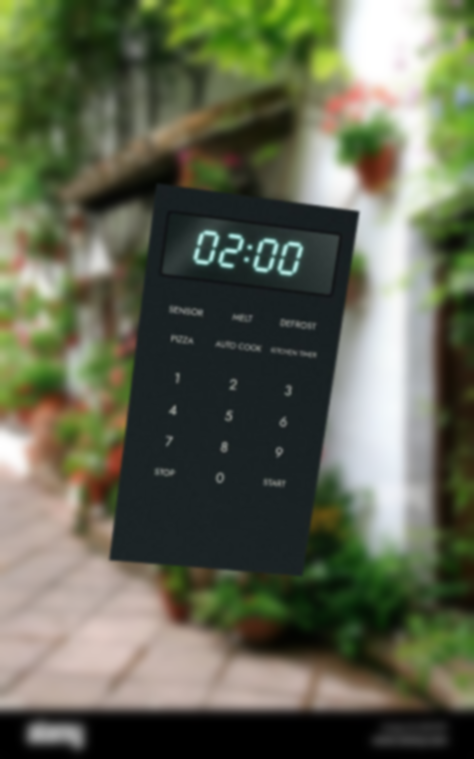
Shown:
2.00
